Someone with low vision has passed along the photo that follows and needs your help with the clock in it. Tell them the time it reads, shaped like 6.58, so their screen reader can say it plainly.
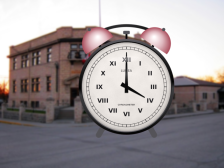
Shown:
4.00
